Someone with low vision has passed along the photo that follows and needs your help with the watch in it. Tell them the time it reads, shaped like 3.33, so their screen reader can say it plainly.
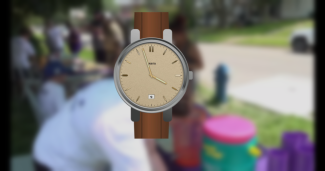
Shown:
3.57
